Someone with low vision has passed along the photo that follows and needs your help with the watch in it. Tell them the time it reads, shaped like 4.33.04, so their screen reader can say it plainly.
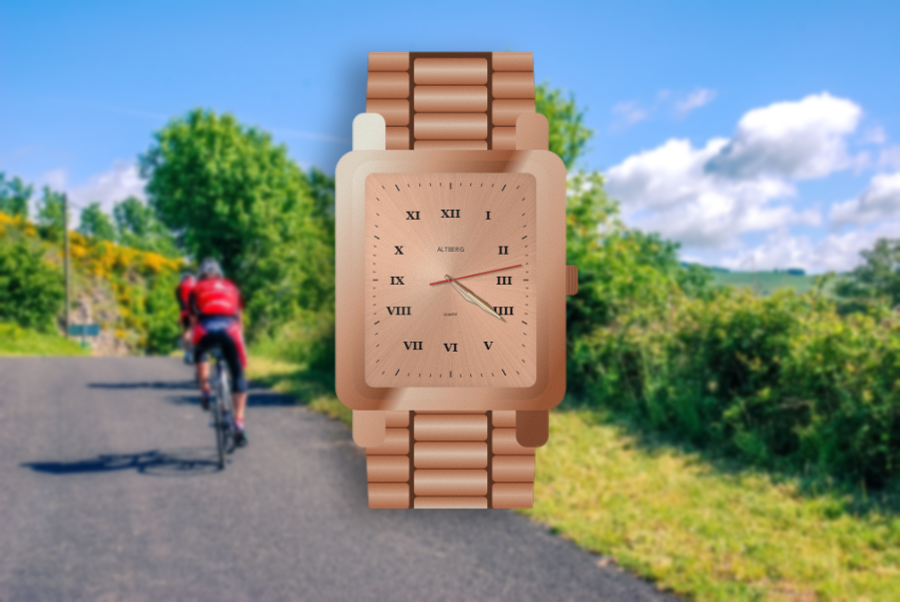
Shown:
4.21.13
